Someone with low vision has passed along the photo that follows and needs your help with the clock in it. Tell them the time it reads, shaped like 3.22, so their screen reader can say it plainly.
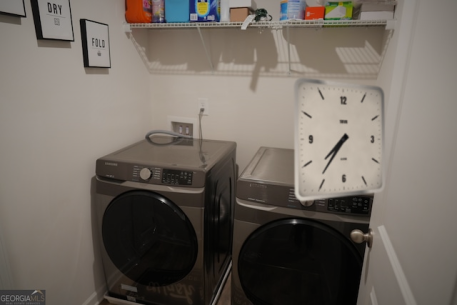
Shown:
7.36
